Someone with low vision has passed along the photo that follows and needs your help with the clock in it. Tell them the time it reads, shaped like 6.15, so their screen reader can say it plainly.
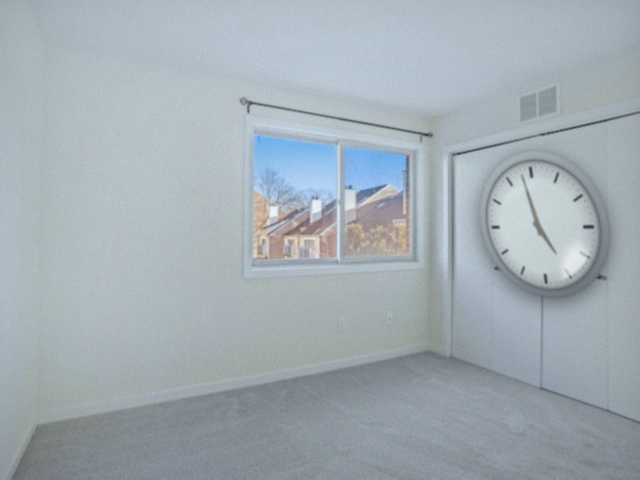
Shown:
4.58
